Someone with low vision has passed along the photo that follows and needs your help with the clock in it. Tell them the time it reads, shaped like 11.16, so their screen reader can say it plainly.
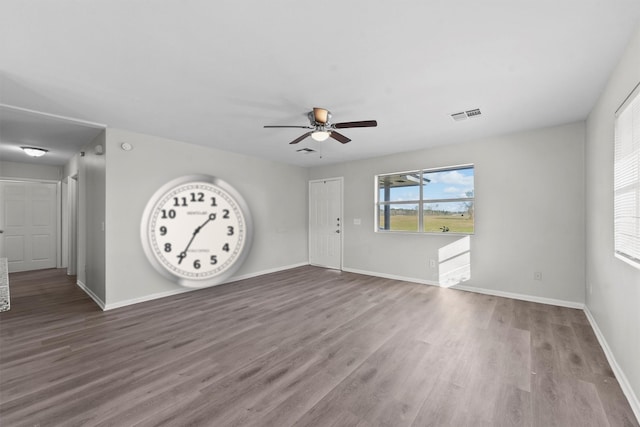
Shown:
1.35
